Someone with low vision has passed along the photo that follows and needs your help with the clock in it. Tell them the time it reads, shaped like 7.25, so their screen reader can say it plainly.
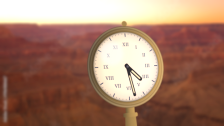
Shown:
4.28
